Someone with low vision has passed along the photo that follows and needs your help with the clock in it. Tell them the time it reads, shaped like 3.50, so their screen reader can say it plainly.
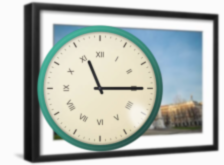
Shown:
11.15
